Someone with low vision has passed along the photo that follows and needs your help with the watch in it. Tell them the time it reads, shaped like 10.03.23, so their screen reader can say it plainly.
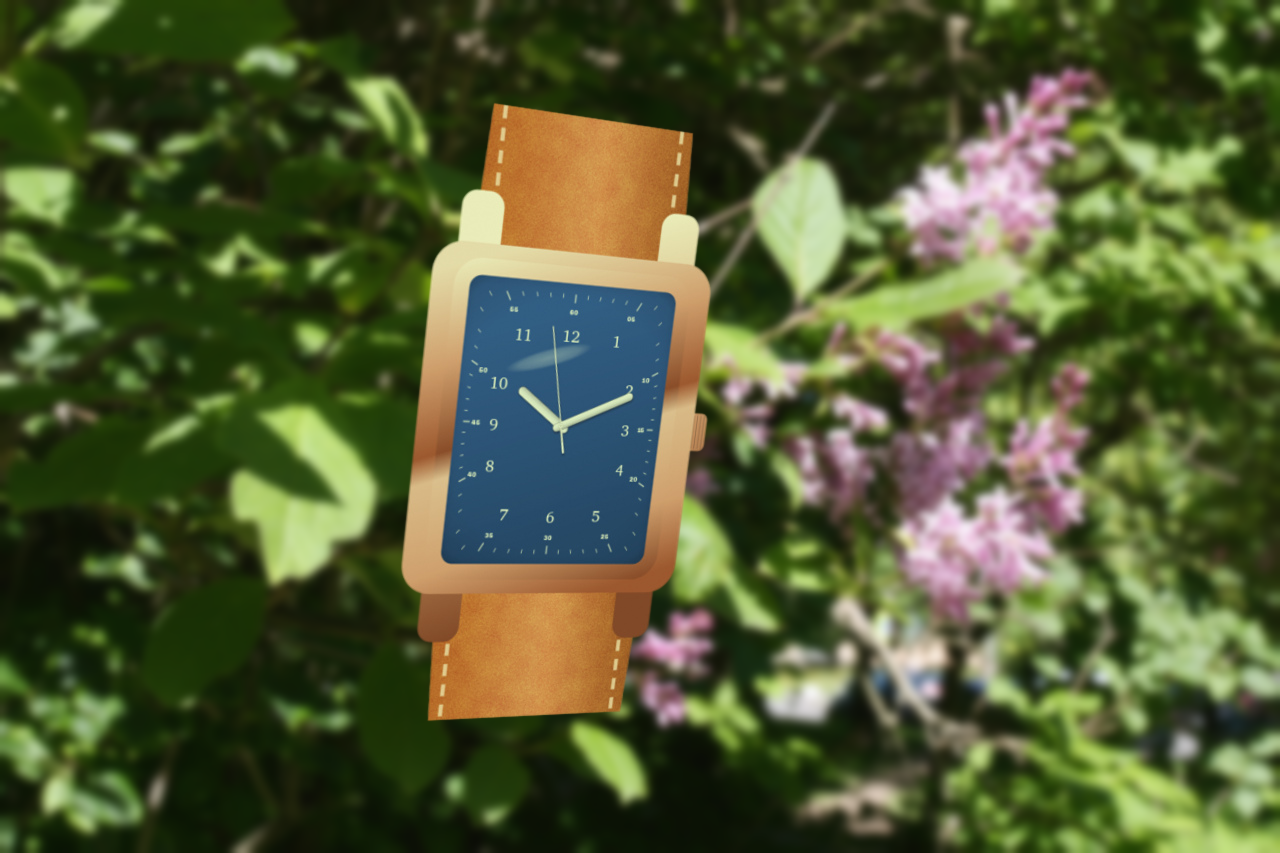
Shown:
10.10.58
